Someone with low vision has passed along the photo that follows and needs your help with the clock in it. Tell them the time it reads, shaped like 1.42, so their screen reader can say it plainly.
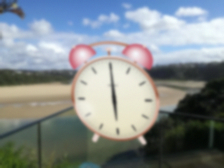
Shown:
6.00
